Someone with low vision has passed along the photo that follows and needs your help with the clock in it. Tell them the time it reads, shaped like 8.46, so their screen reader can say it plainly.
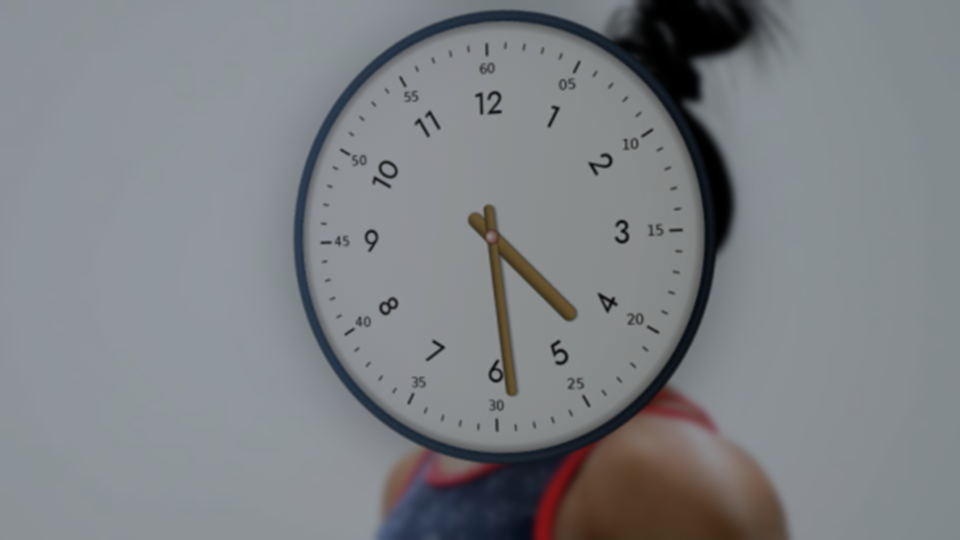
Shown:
4.29
